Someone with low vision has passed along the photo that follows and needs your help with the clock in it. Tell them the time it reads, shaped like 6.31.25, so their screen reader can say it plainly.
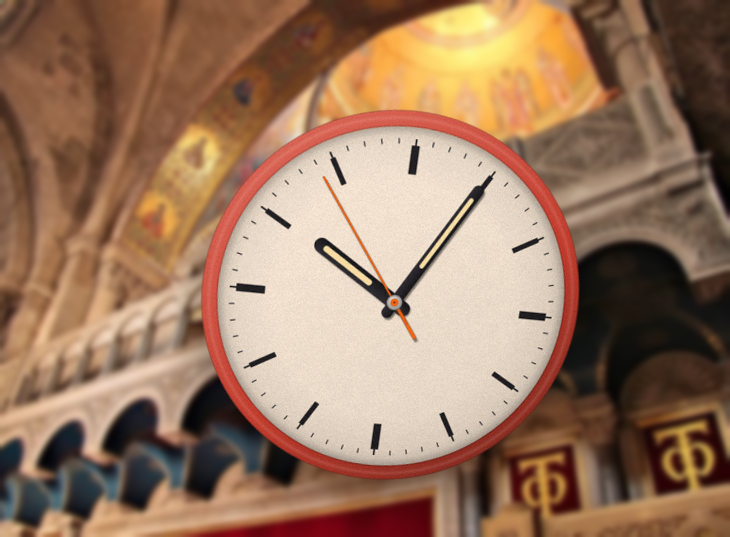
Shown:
10.04.54
